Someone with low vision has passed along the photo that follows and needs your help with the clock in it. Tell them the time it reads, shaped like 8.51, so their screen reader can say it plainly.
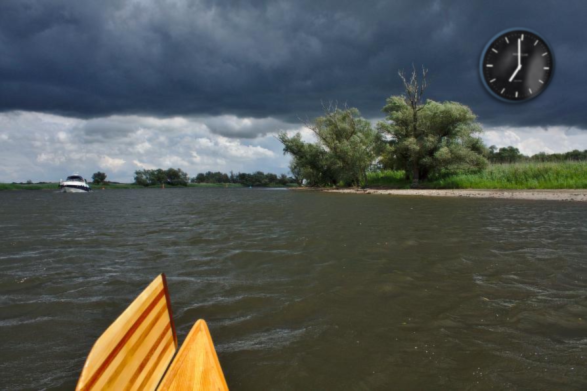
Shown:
6.59
